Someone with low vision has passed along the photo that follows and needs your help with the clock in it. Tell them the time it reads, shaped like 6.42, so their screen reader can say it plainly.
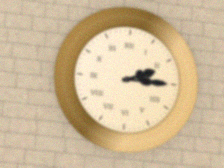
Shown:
2.15
